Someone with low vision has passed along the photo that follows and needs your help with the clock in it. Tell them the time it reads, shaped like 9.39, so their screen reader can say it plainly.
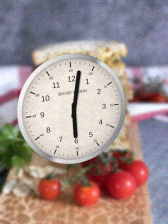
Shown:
6.02
